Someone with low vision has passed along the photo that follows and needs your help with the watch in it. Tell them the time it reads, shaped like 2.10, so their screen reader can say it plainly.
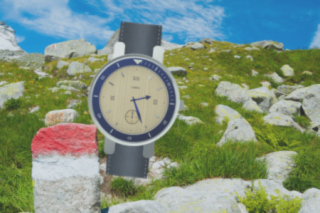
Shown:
2.26
